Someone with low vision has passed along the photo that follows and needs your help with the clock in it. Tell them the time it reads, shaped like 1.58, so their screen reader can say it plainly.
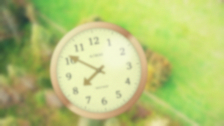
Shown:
7.51
